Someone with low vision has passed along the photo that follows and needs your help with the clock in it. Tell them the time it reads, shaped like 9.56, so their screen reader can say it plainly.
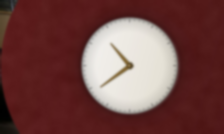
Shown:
10.39
